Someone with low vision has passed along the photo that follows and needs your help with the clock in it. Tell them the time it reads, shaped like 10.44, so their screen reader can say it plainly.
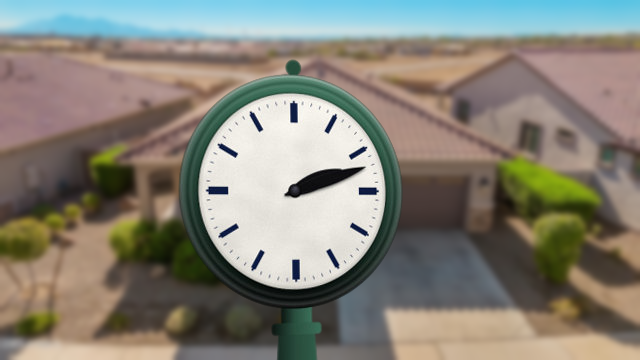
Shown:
2.12
